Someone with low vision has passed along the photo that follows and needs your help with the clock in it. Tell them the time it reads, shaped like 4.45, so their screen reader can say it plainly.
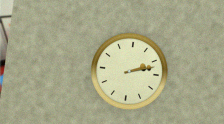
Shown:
2.12
